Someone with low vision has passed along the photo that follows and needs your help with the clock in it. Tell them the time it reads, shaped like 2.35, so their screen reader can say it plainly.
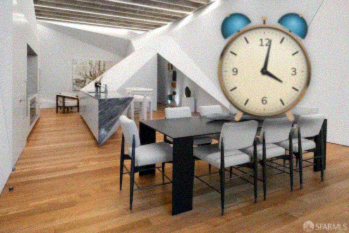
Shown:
4.02
